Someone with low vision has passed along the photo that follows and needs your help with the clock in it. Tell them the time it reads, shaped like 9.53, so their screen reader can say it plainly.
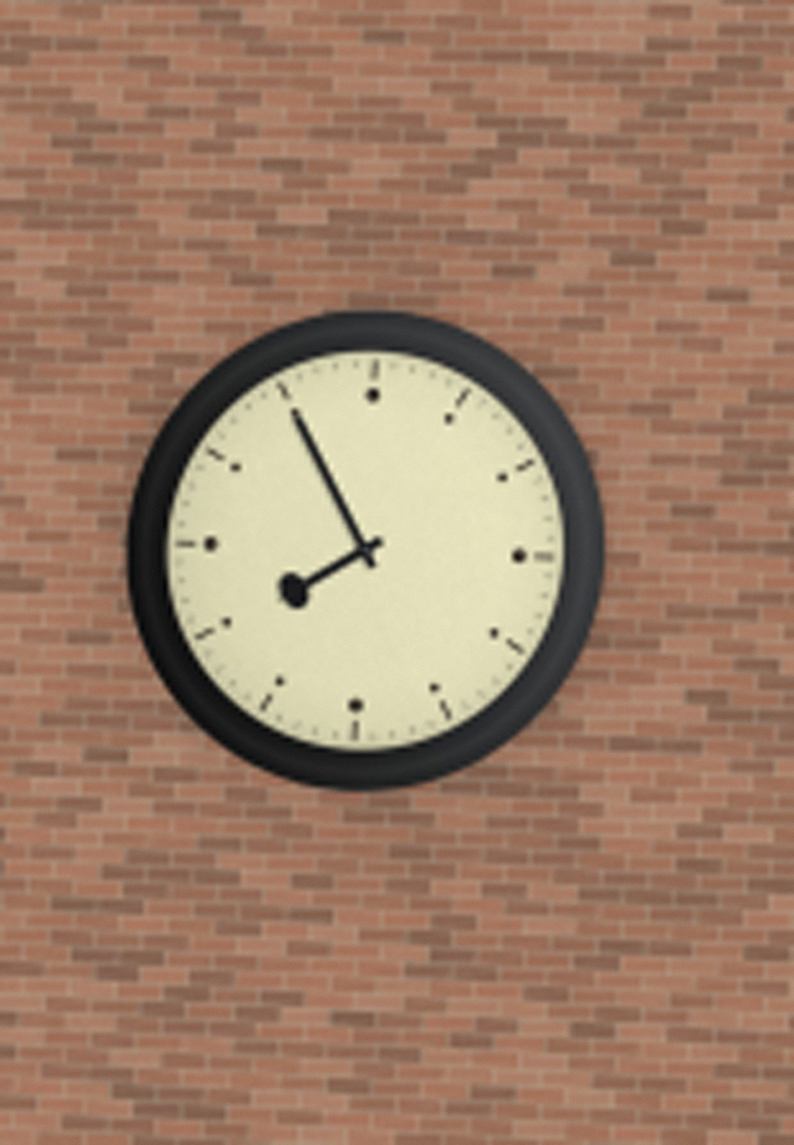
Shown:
7.55
